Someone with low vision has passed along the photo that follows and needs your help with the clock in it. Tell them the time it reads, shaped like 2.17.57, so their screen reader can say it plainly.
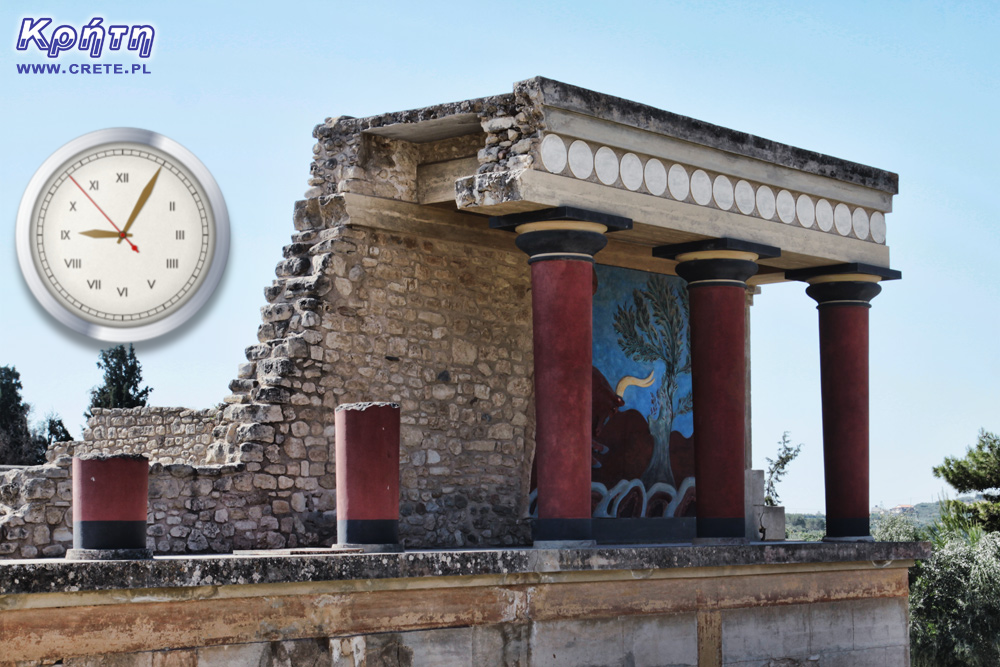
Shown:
9.04.53
